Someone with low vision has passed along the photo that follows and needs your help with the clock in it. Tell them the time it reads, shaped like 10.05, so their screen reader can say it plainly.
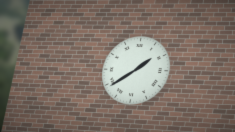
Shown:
1.39
